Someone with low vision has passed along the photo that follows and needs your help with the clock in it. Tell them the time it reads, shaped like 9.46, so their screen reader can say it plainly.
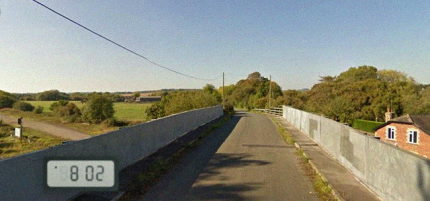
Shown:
8.02
